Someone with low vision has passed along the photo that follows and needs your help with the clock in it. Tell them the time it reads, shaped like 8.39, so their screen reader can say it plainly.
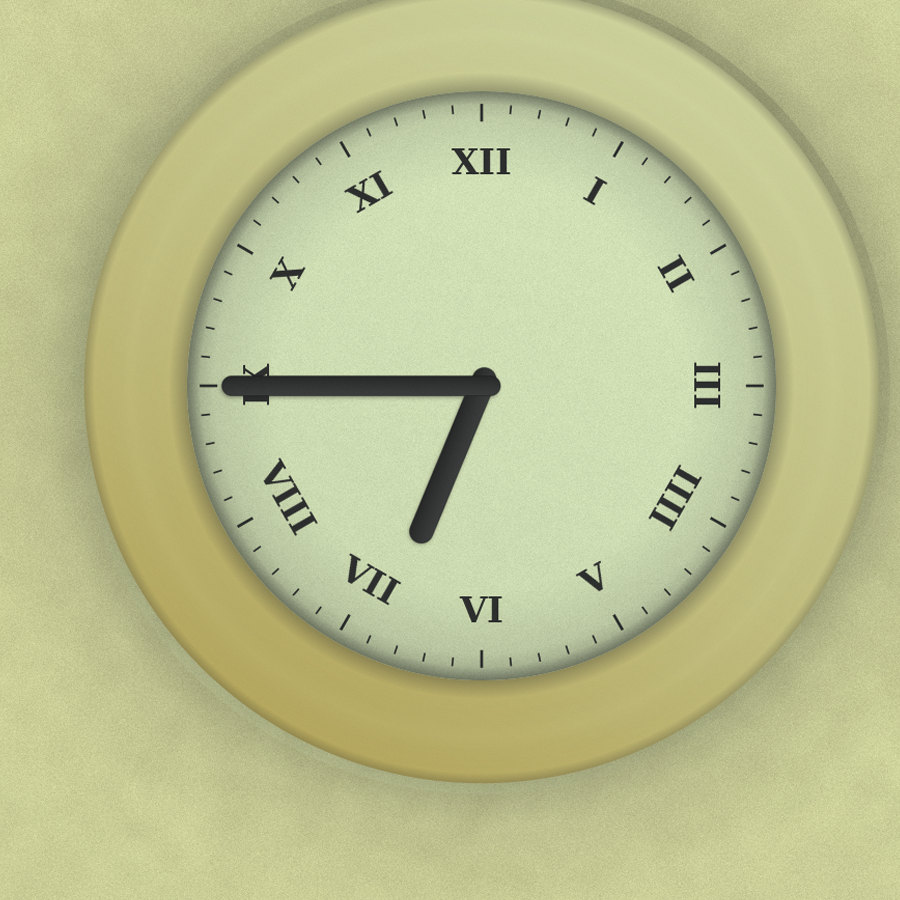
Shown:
6.45
